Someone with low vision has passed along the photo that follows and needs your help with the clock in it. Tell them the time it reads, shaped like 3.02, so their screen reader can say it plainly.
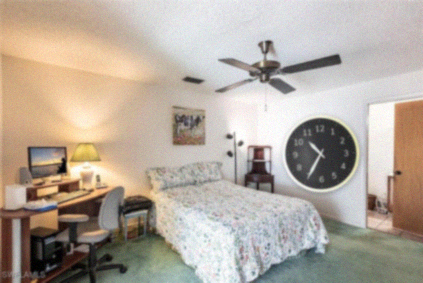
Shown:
10.35
